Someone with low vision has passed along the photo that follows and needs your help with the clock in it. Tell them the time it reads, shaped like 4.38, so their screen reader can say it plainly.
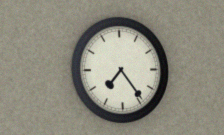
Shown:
7.24
